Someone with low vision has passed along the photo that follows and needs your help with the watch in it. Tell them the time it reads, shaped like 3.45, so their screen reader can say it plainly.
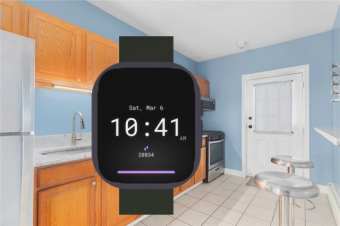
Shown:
10.41
